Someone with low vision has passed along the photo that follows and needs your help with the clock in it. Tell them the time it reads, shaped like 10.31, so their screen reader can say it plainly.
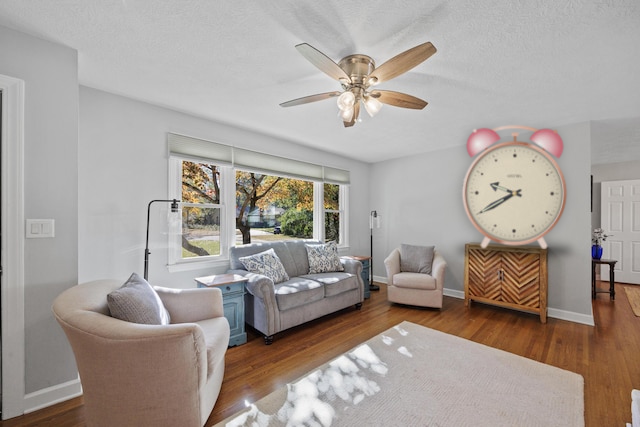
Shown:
9.40
